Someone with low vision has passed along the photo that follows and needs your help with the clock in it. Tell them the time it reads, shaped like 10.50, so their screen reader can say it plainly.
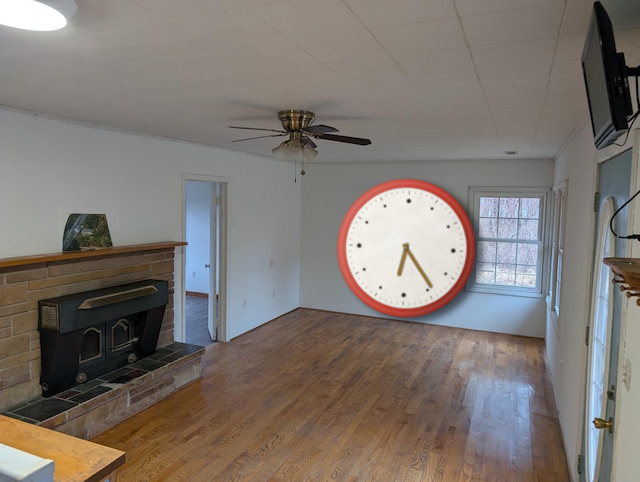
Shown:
6.24
